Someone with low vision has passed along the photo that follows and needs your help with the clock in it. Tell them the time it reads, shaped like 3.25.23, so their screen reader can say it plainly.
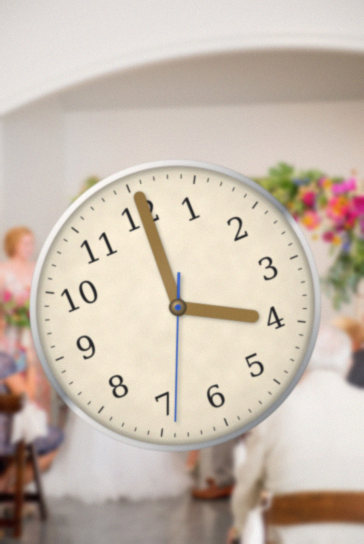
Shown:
4.00.34
